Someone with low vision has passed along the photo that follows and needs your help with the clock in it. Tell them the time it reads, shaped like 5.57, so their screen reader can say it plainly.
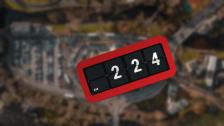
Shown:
2.24
